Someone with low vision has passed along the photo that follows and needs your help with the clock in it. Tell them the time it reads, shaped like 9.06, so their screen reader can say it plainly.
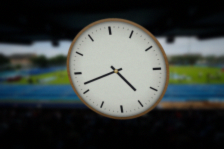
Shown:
4.42
